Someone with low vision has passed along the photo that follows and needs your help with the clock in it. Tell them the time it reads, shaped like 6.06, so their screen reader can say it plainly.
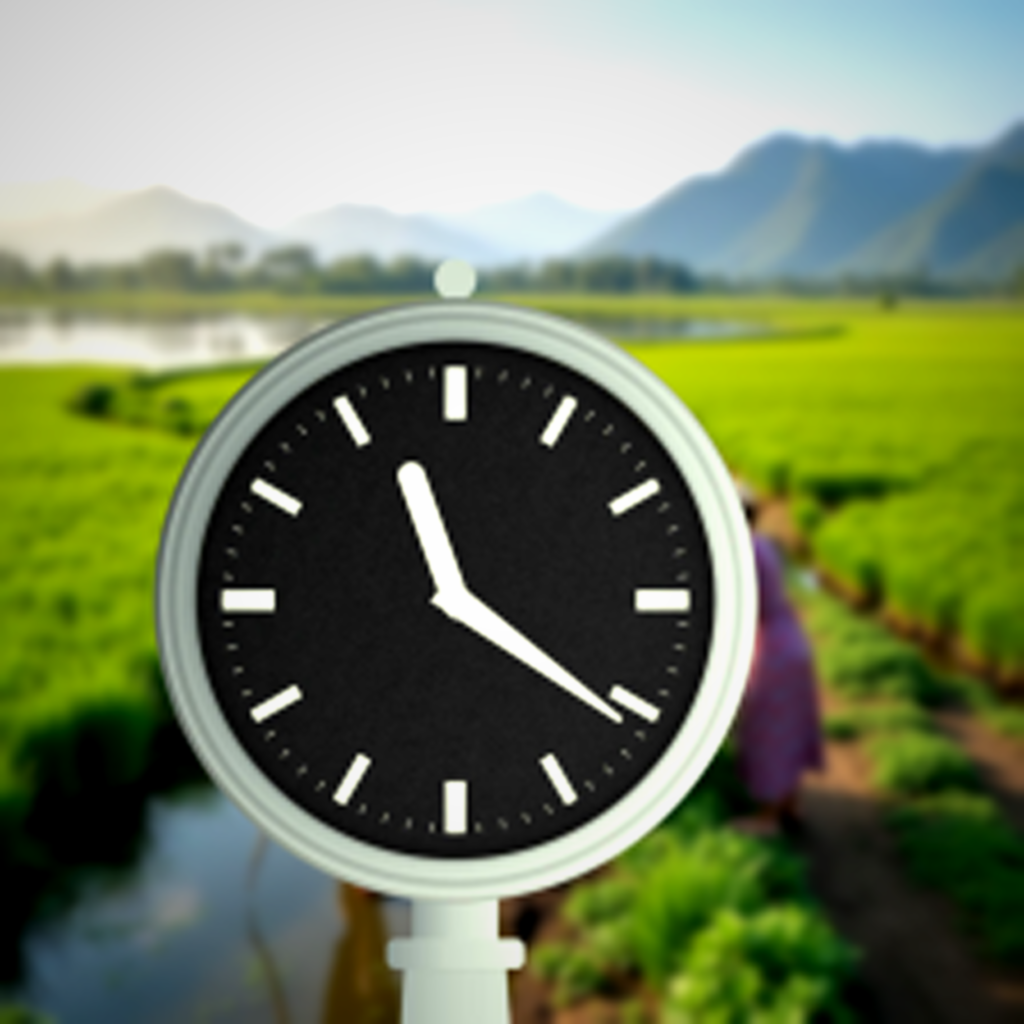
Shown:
11.21
